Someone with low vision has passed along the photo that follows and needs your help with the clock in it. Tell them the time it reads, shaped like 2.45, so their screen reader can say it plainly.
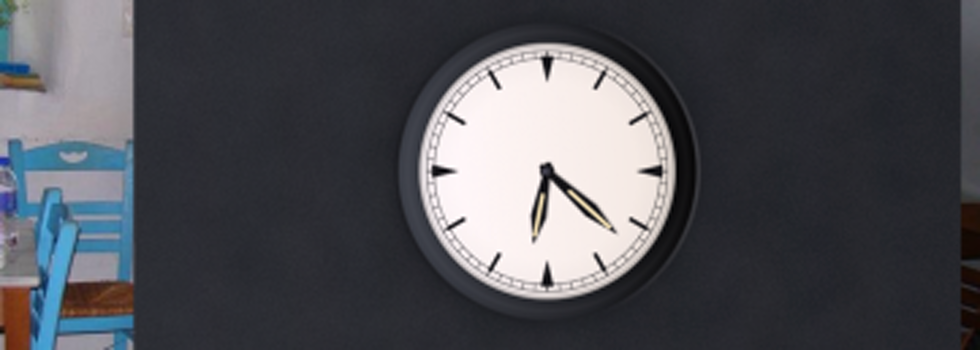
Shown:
6.22
